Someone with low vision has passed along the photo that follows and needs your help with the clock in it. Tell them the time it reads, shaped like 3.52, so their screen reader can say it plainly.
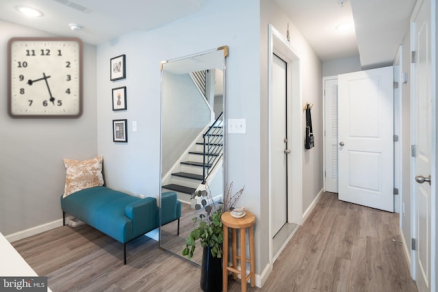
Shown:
8.27
